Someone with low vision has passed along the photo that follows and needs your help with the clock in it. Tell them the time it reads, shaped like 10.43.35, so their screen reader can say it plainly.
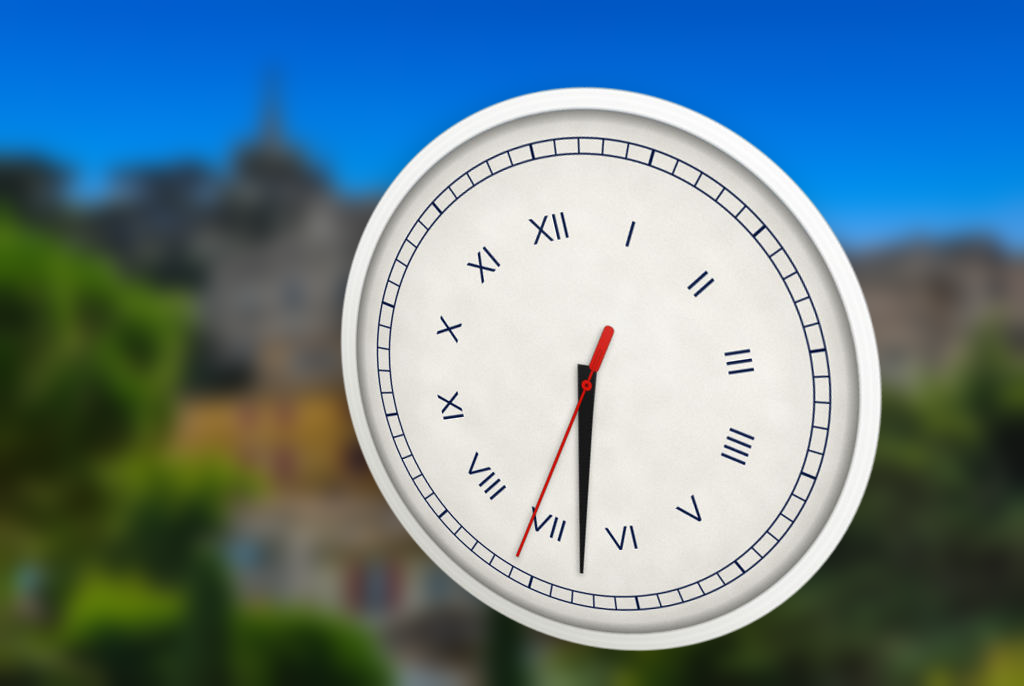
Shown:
6.32.36
